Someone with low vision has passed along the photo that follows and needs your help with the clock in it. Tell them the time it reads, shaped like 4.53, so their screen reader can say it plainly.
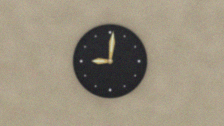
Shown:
9.01
